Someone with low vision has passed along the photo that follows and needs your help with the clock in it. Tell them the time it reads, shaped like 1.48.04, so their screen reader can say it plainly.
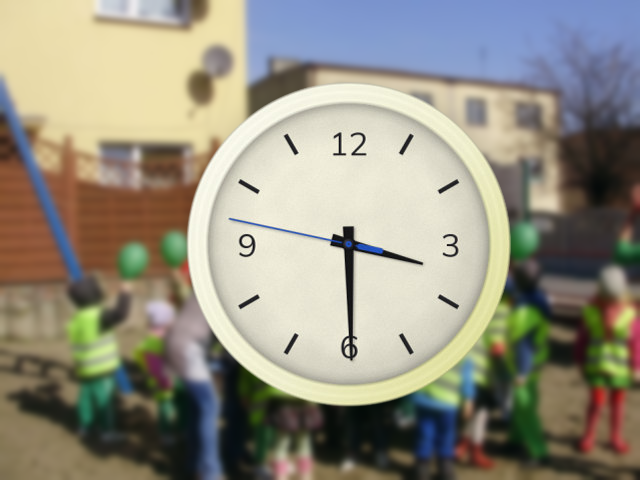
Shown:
3.29.47
